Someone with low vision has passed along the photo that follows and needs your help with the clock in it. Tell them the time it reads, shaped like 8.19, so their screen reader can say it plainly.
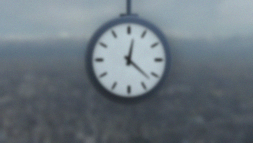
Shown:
12.22
